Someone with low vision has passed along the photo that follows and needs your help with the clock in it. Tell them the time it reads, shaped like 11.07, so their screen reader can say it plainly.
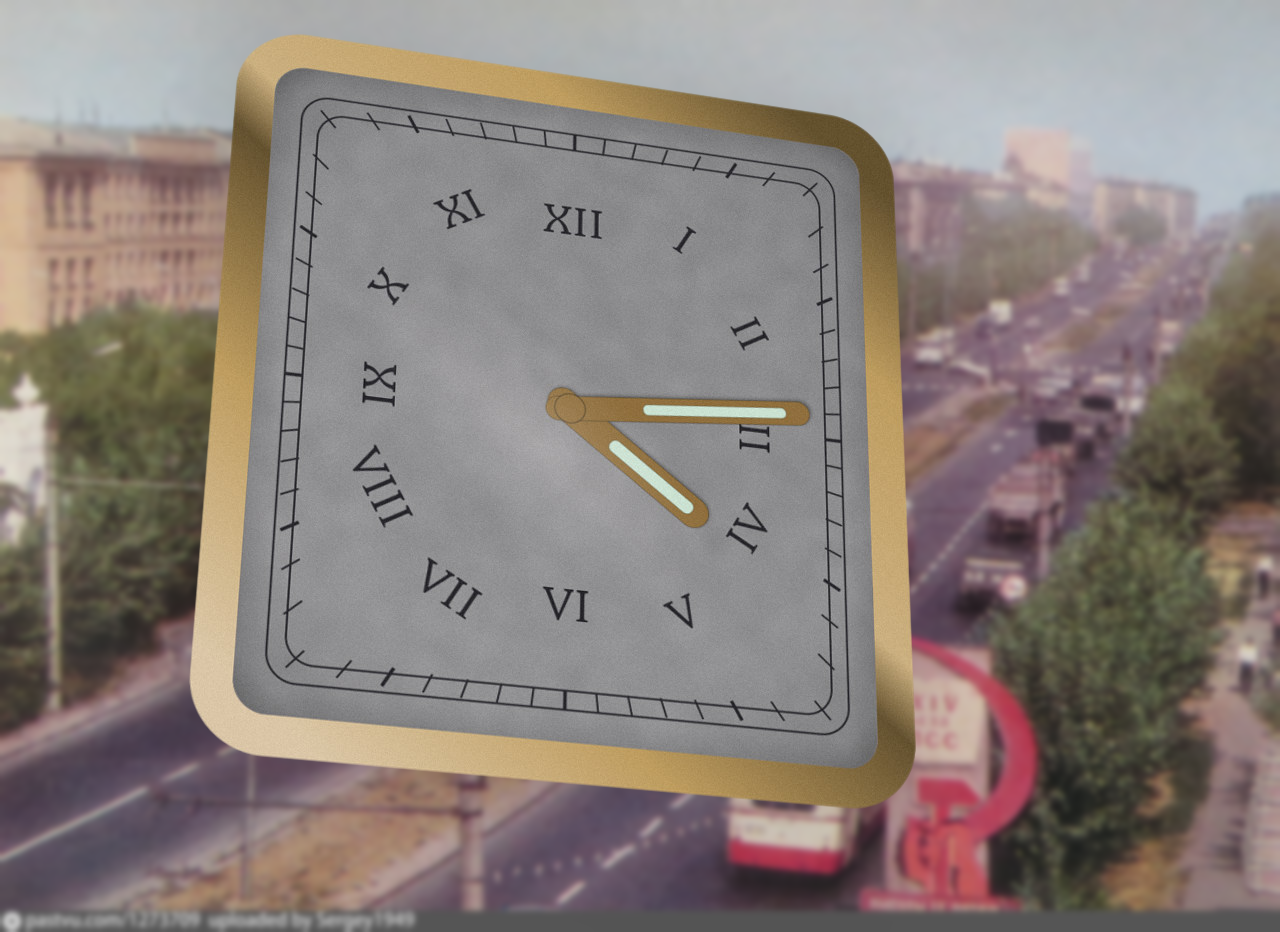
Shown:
4.14
